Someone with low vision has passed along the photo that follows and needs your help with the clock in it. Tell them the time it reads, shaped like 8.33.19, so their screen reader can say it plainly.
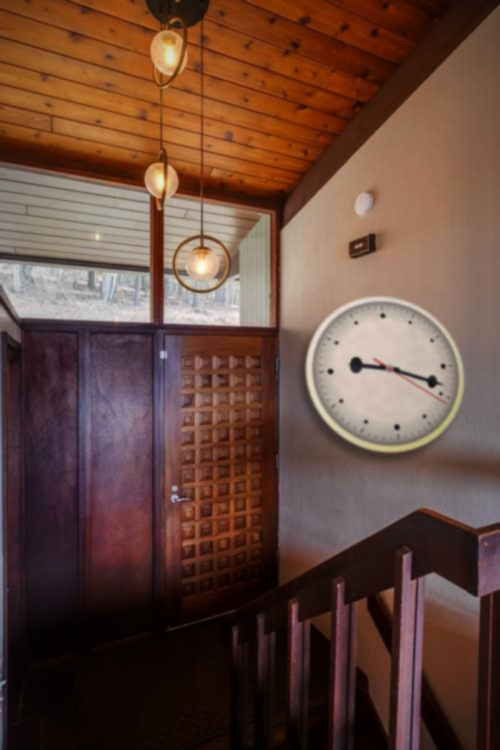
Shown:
9.18.21
